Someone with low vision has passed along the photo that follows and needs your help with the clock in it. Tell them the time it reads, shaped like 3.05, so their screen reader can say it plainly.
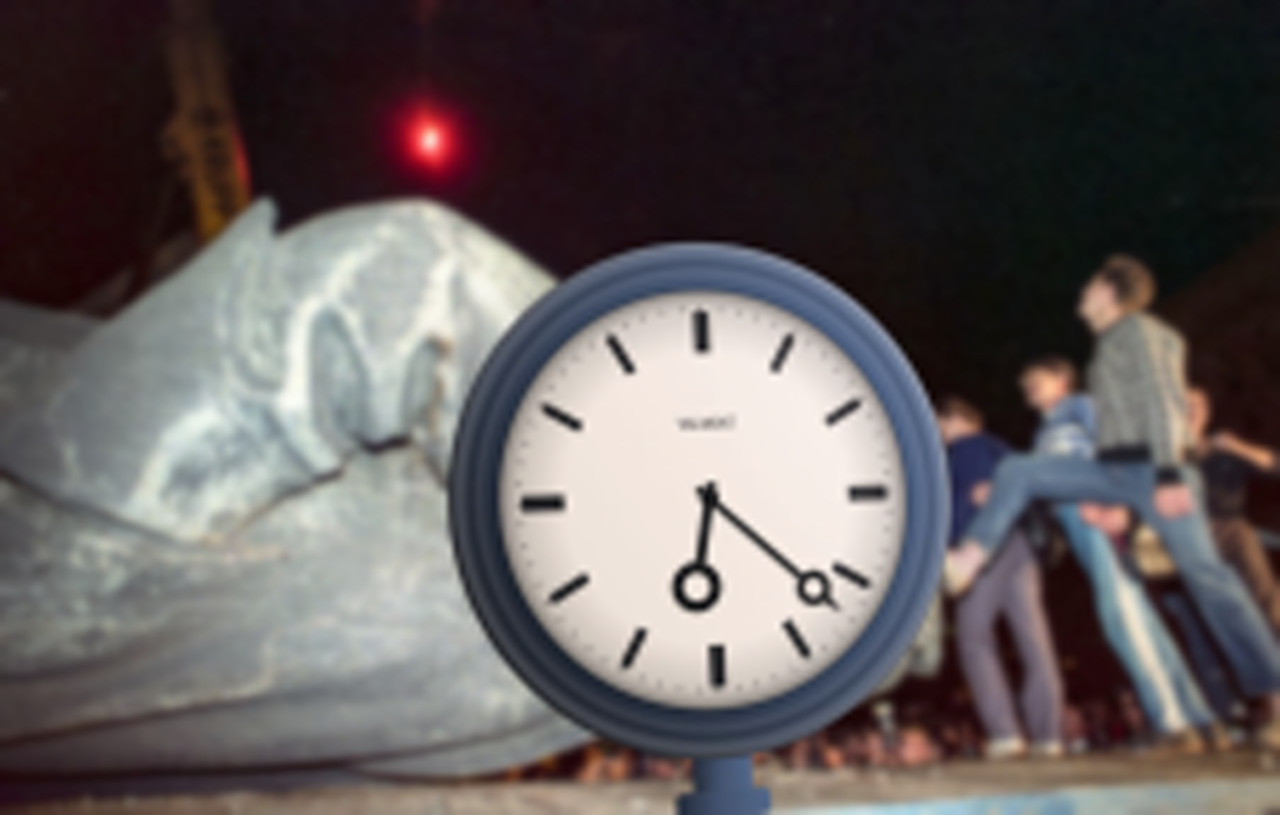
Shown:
6.22
